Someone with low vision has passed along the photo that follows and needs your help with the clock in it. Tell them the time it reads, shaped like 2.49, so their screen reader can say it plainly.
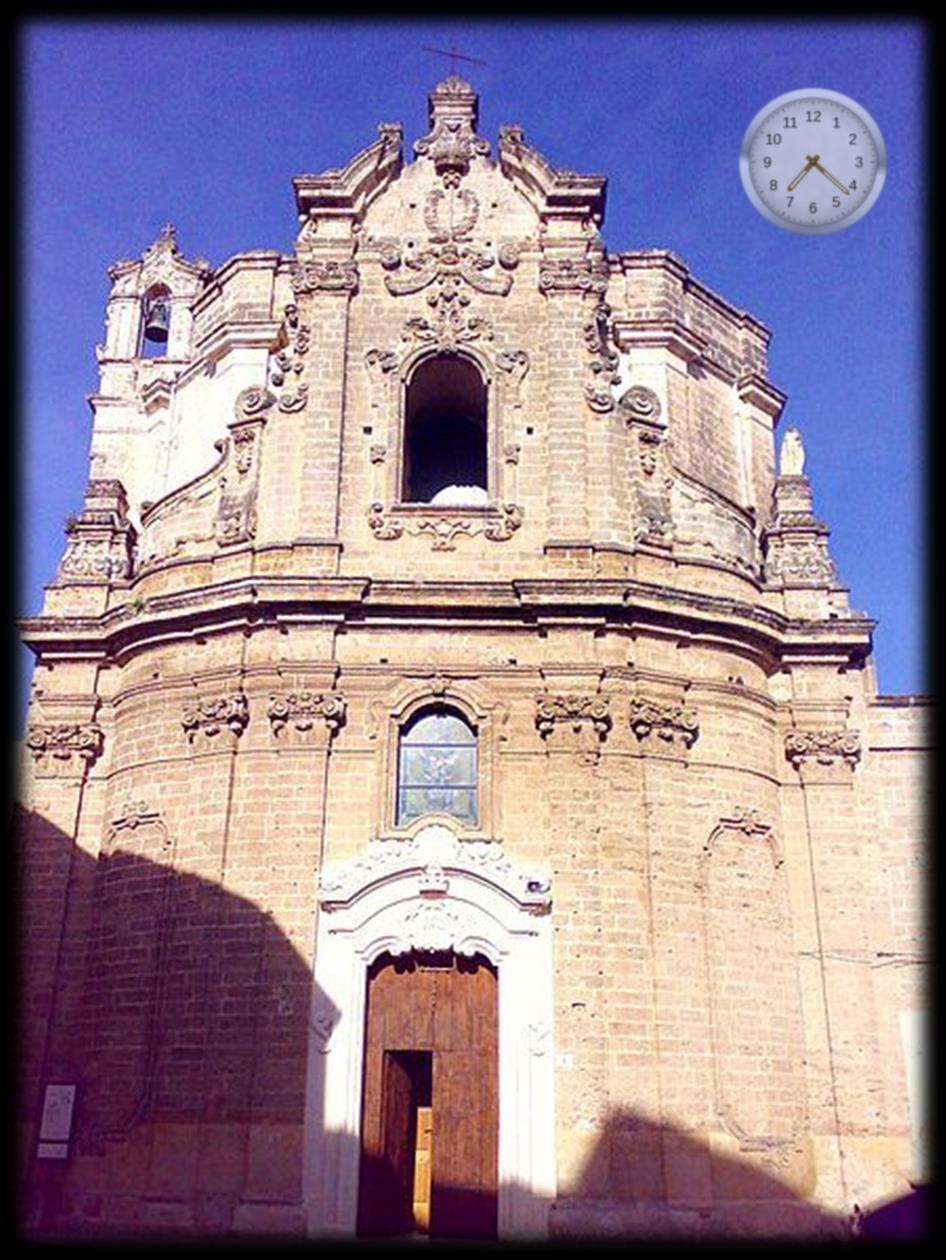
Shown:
7.22
